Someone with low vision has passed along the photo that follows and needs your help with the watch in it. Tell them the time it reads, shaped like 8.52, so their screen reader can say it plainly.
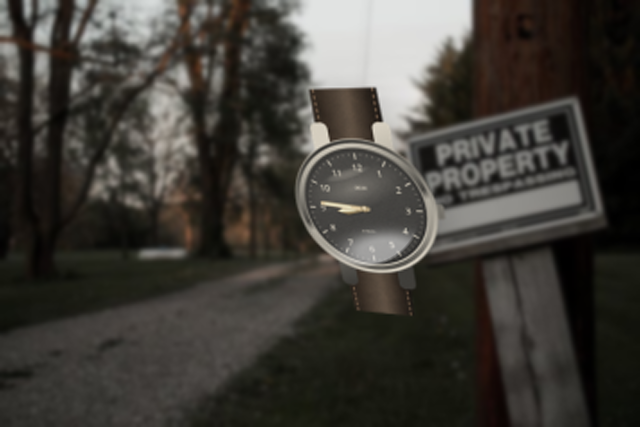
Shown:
8.46
